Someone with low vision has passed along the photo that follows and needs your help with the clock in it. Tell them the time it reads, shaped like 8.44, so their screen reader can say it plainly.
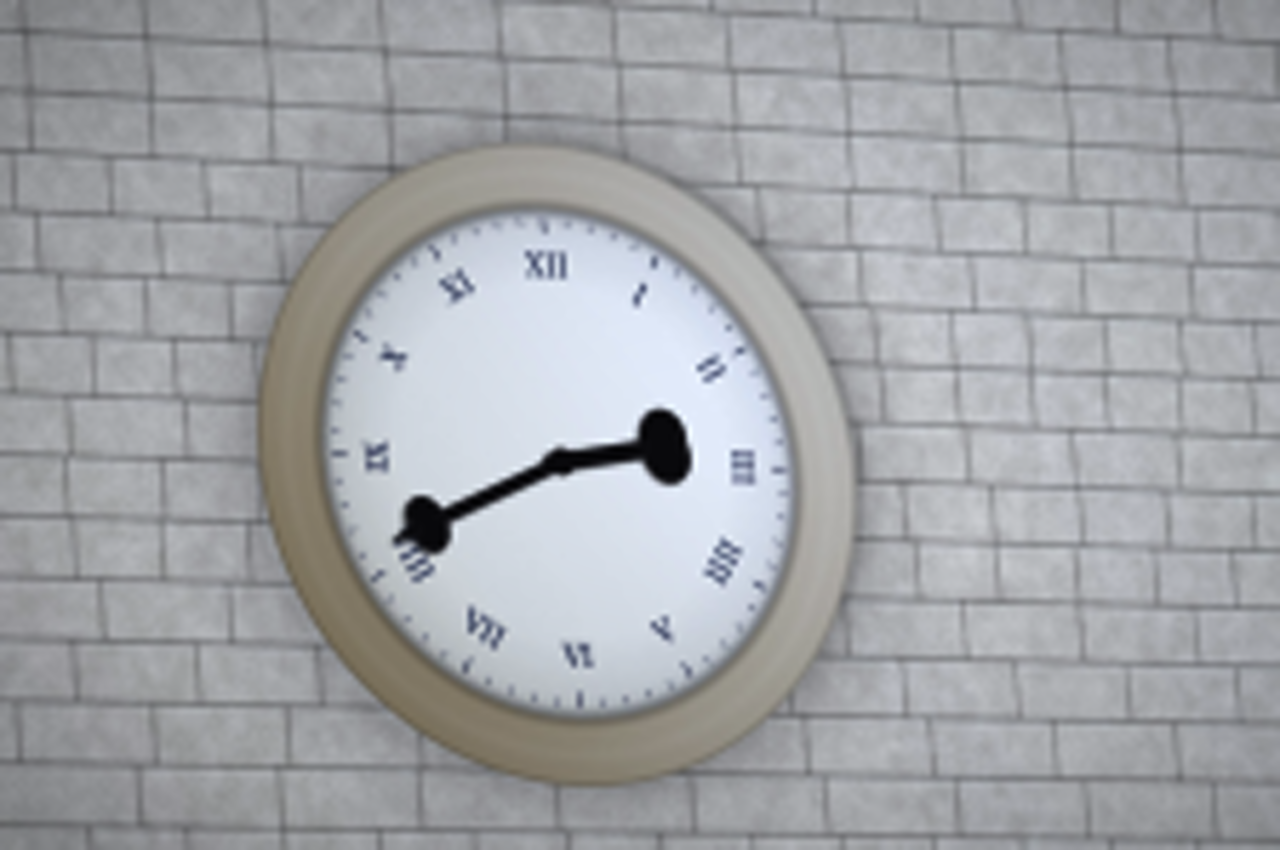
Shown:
2.41
